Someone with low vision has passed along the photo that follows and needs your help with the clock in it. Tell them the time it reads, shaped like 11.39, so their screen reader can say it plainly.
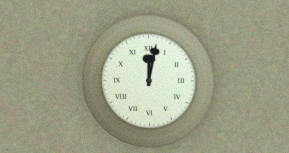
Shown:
12.02
